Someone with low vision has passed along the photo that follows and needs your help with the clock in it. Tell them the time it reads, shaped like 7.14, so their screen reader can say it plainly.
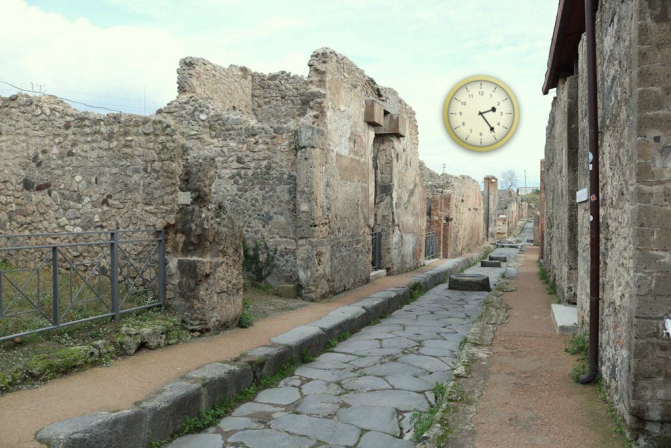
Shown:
2.24
